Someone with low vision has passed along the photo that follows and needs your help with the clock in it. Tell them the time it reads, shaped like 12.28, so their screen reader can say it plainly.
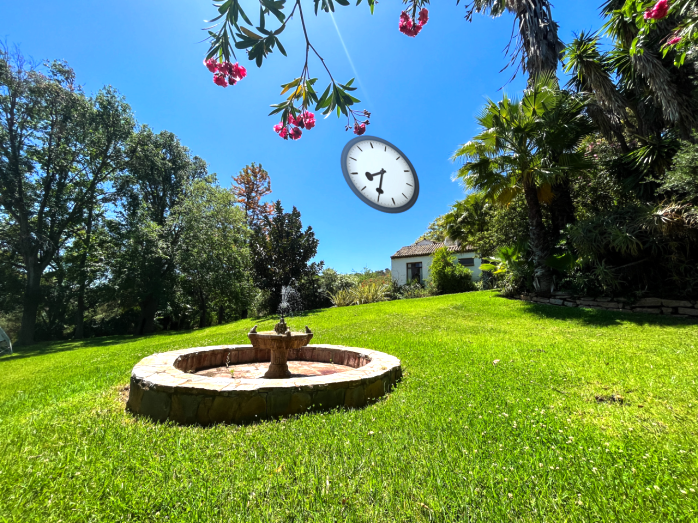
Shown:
8.35
